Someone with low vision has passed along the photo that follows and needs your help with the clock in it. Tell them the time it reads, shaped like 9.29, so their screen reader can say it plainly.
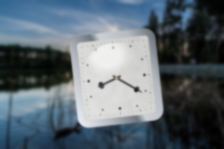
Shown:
8.21
